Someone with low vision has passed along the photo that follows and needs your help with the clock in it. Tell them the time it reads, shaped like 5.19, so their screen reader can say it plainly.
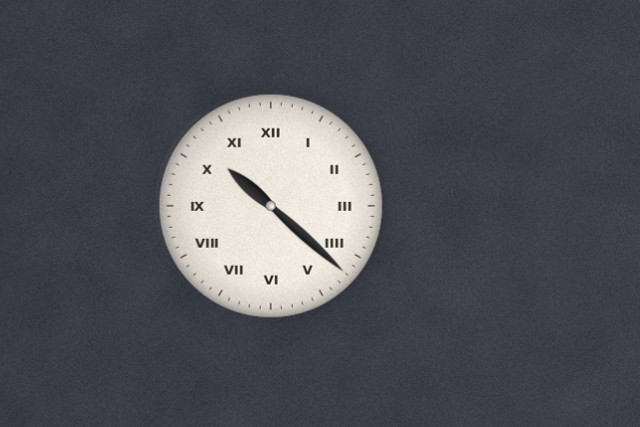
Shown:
10.22
